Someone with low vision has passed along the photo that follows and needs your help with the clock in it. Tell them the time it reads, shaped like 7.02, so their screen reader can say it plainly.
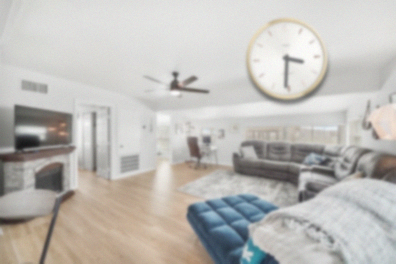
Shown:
3.31
